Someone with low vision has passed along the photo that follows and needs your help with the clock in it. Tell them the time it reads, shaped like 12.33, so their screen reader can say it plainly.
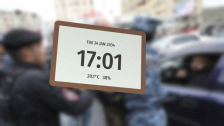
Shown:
17.01
